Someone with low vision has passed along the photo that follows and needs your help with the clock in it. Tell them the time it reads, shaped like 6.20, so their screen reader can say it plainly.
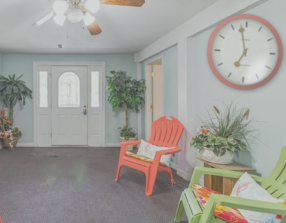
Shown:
6.58
